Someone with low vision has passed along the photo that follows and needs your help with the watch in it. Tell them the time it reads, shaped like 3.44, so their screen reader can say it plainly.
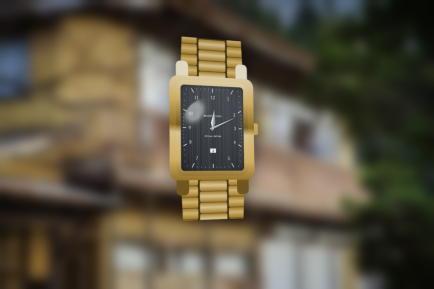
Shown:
12.11
